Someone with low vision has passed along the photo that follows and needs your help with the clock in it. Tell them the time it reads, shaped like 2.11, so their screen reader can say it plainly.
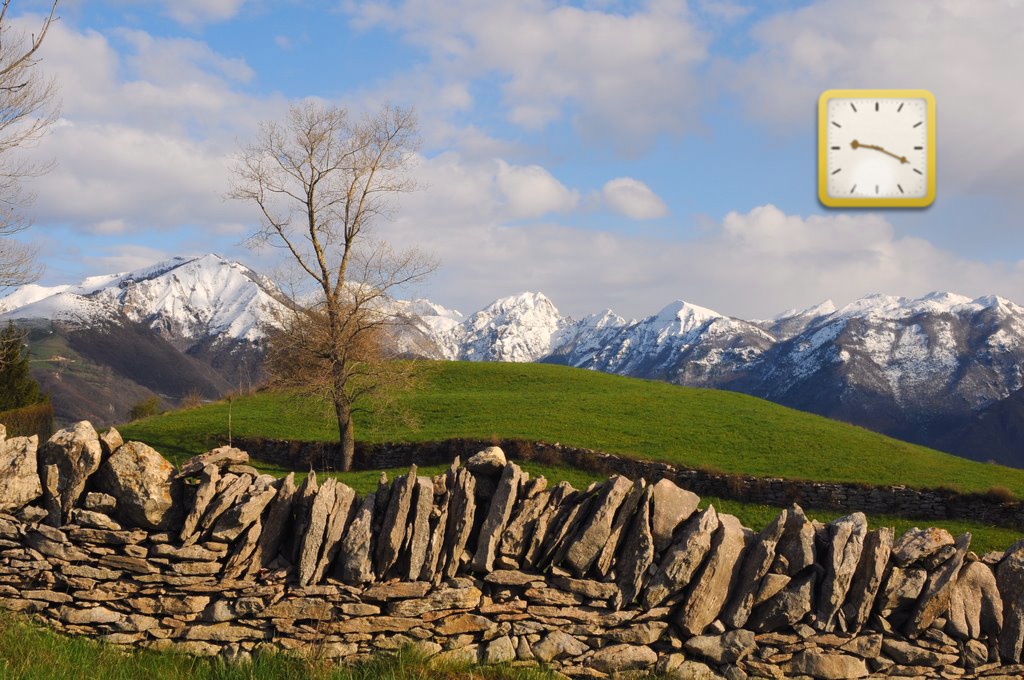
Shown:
9.19
